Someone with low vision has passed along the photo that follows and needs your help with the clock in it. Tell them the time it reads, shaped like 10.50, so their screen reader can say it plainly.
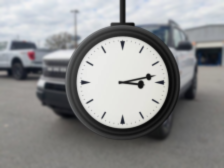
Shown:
3.13
